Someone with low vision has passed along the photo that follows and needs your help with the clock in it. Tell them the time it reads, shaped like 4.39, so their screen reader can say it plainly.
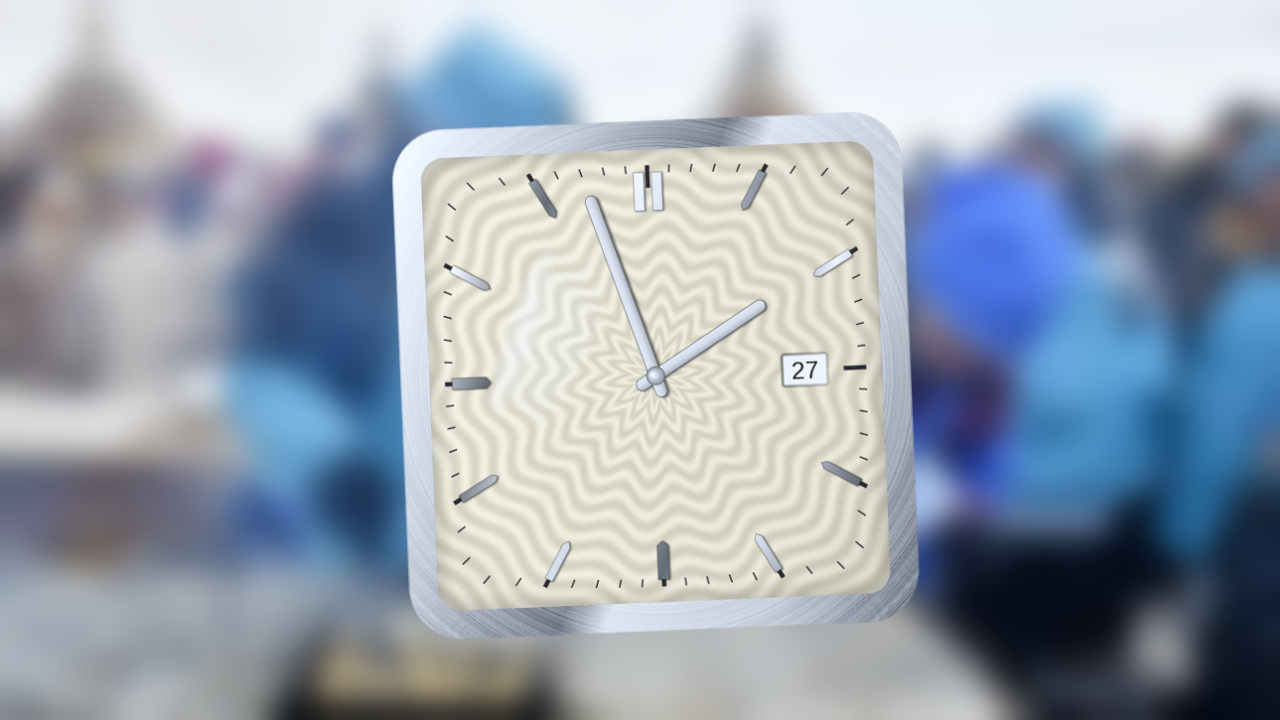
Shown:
1.57
